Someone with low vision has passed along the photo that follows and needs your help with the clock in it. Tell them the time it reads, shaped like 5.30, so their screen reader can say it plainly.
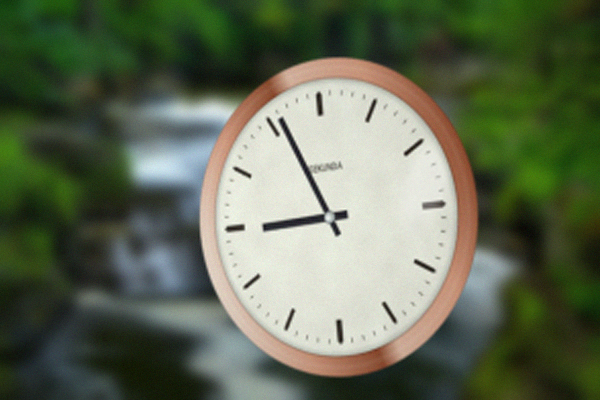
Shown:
8.56
